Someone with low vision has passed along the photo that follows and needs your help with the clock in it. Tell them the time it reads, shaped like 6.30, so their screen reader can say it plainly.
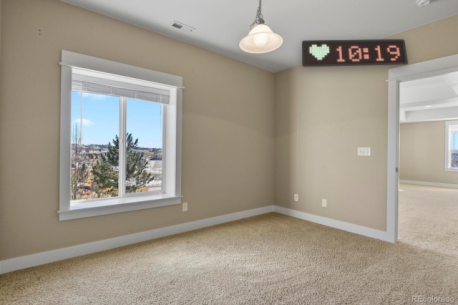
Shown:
10.19
